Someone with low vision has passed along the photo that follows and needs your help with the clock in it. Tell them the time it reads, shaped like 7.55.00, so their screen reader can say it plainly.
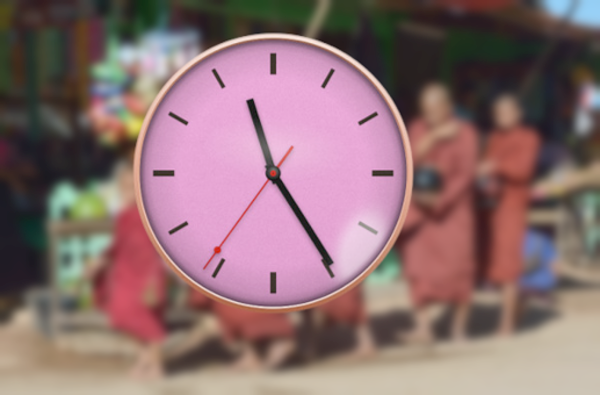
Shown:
11.24.36
